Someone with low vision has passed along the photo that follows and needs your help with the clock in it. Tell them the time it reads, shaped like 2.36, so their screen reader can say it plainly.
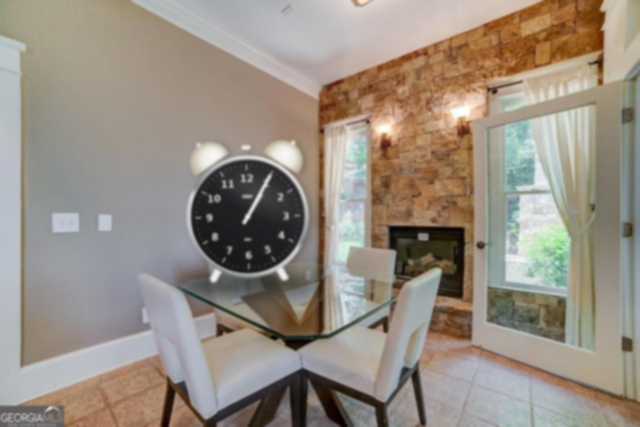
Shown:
1.05
